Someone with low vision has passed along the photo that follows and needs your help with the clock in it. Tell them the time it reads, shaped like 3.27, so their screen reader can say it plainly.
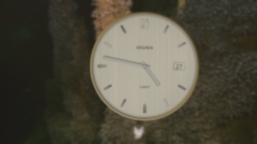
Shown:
4.47
